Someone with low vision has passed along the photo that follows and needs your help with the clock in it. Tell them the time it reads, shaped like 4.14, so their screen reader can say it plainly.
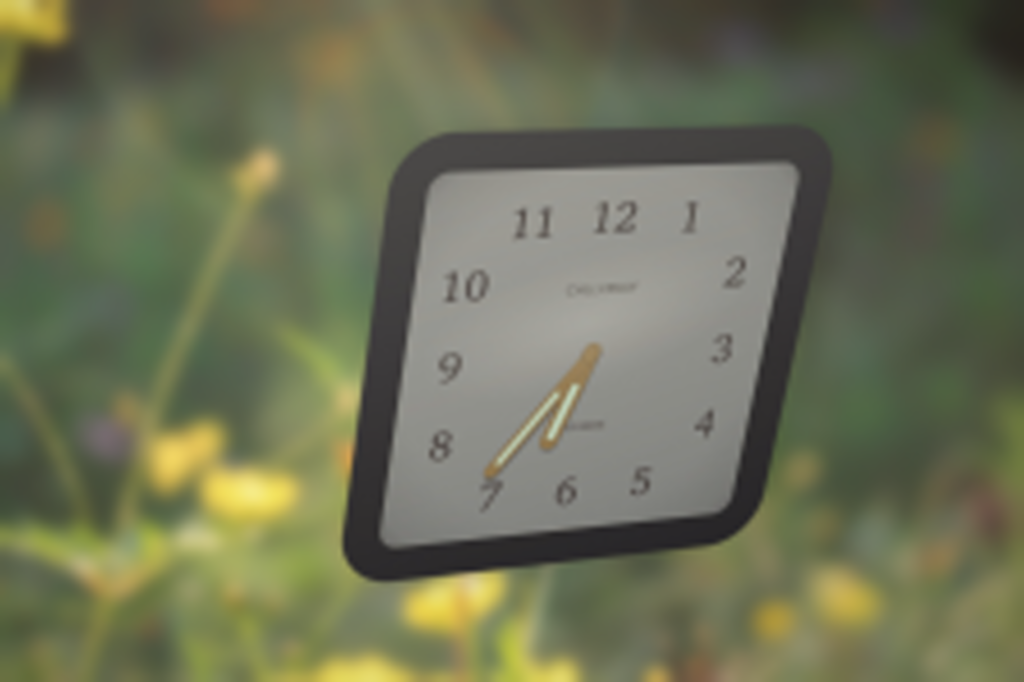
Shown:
6.36
